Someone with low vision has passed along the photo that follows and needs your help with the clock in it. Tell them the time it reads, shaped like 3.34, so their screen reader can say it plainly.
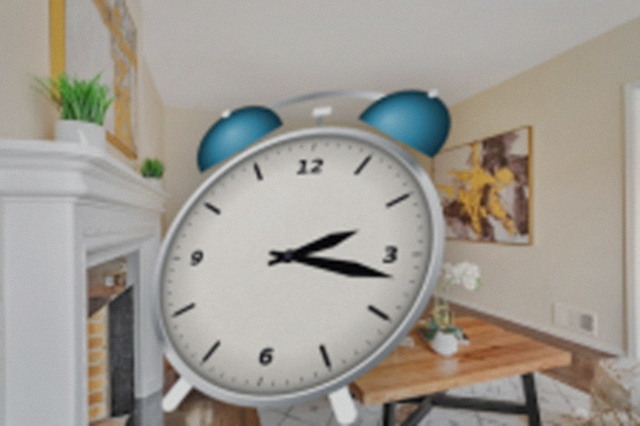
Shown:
2.17
